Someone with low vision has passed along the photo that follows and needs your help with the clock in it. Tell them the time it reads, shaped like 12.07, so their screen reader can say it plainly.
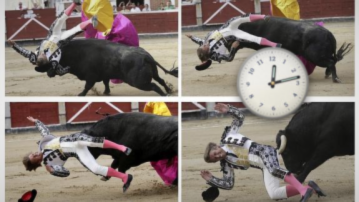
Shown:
12.13
